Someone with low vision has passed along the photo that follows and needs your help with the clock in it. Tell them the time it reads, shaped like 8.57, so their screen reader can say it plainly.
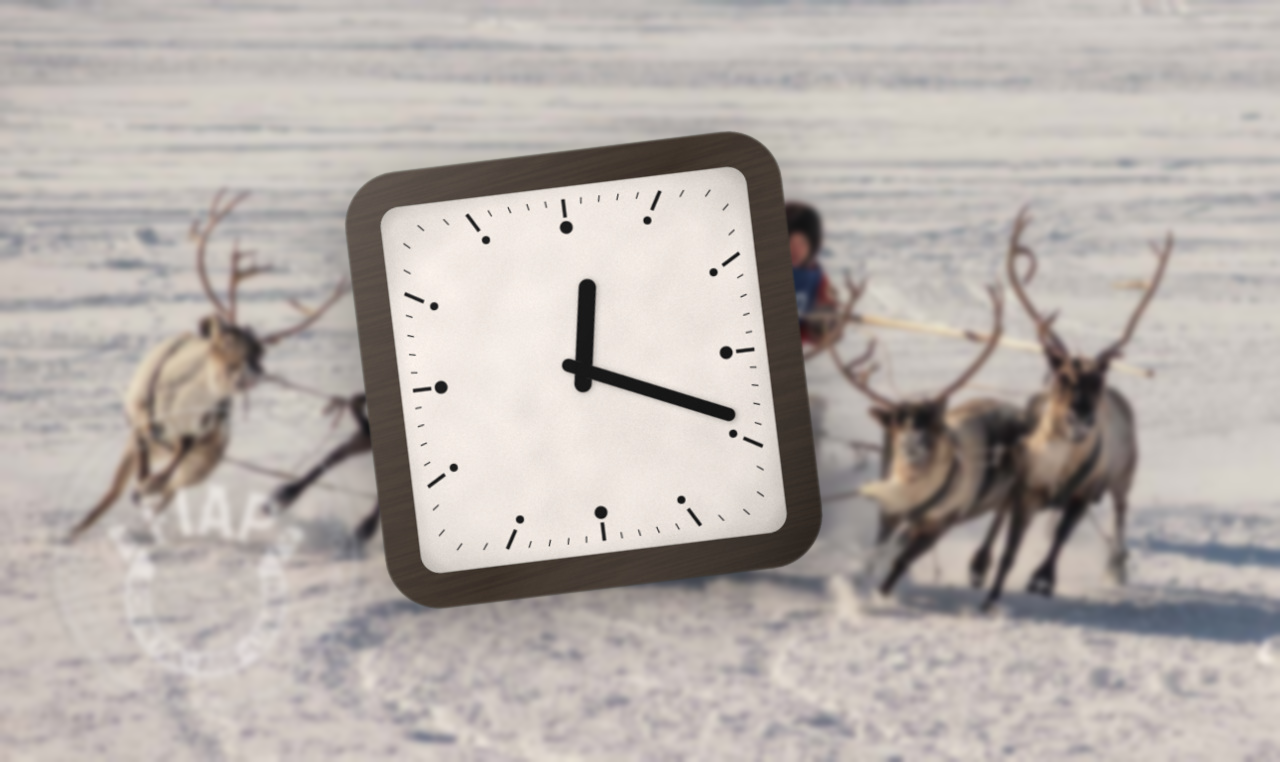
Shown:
12.19
